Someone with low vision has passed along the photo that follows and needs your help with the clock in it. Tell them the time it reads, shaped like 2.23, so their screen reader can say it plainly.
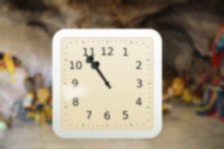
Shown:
10.54
